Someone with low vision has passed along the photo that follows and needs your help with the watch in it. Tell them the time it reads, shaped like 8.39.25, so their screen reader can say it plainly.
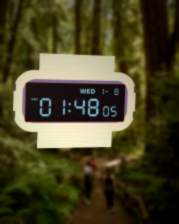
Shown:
1.48.05
